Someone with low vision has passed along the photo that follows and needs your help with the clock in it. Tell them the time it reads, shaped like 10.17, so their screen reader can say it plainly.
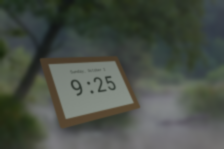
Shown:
9.25
